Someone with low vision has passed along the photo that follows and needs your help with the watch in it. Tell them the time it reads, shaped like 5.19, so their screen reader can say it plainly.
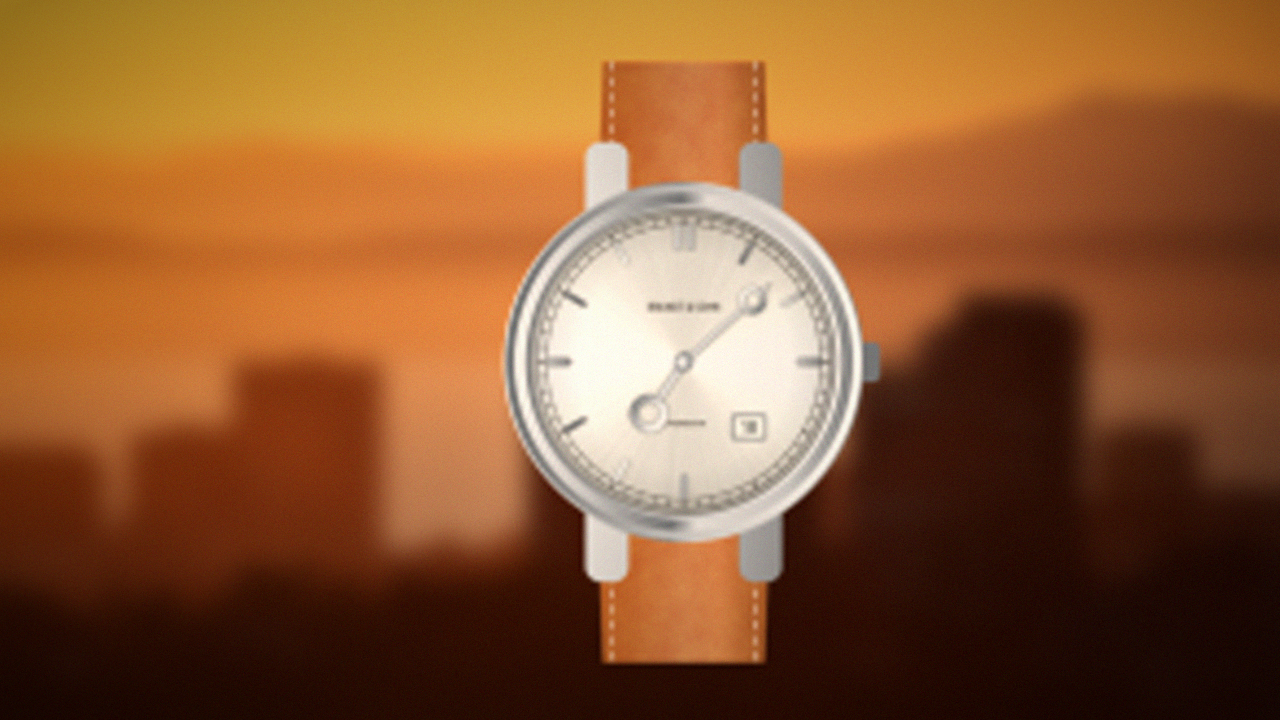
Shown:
7.08
